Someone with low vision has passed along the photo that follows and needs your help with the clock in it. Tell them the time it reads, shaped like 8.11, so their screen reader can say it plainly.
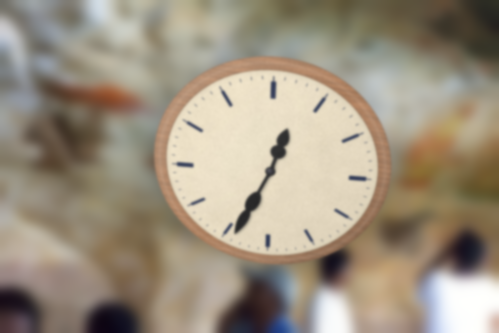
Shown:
12.34
